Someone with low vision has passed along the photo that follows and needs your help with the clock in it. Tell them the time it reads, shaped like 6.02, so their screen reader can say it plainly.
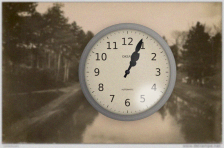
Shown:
1.04
